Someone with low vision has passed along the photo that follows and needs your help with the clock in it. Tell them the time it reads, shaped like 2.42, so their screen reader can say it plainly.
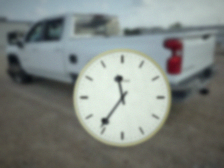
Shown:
11.36
